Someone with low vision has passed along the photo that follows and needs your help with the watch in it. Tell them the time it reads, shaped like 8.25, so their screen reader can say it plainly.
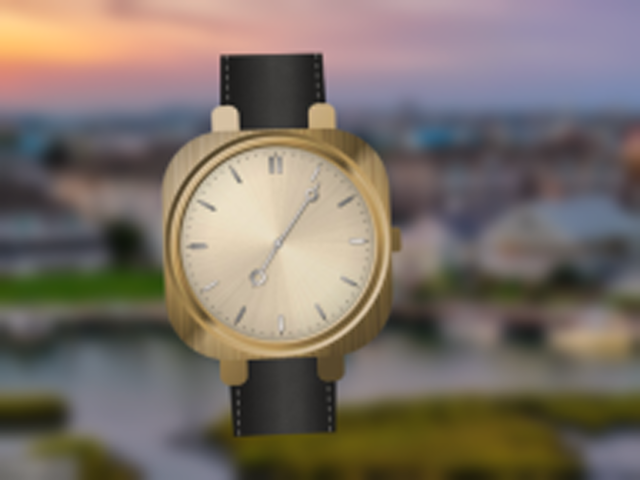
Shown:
7.06
